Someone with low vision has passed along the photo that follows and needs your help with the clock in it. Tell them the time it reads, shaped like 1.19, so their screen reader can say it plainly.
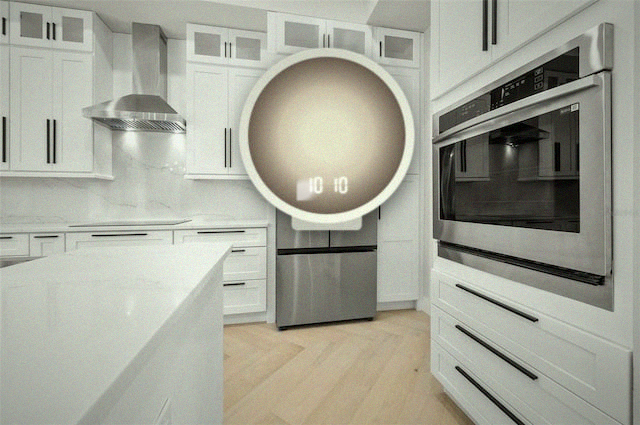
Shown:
10.10
